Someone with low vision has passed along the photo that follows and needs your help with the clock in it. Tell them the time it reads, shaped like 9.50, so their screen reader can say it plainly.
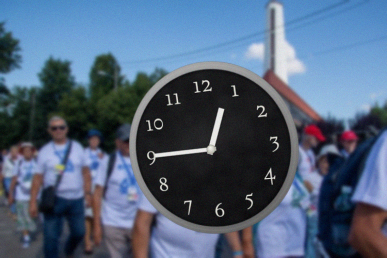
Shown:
12.45
